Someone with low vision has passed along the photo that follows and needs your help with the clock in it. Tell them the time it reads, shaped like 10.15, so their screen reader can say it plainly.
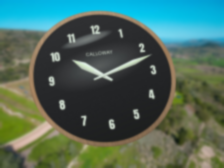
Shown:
10.12
